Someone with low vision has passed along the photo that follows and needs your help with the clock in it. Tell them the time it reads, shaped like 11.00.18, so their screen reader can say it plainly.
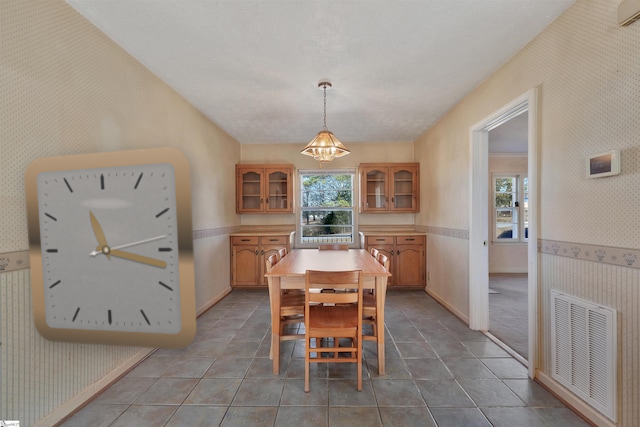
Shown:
11.17.13
